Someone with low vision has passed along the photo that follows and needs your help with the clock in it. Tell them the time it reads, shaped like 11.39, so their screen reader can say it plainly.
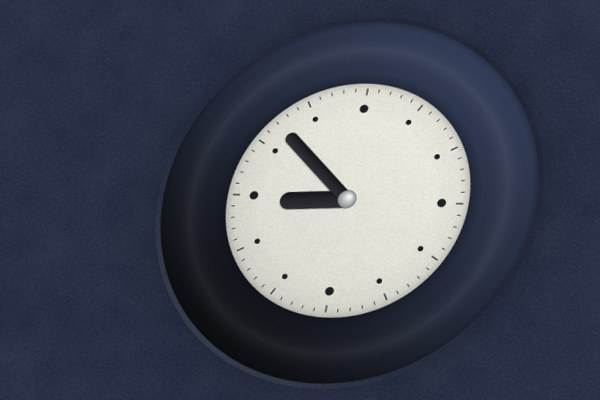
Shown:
8.52
